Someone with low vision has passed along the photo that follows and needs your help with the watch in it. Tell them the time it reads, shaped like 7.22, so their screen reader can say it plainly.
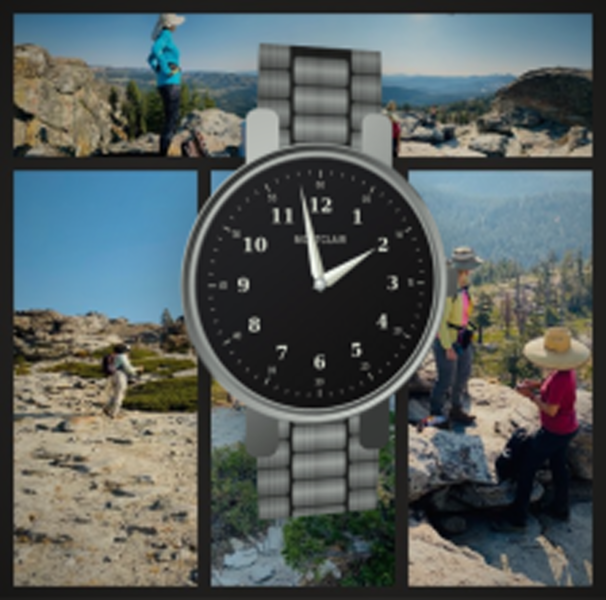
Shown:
1.58
